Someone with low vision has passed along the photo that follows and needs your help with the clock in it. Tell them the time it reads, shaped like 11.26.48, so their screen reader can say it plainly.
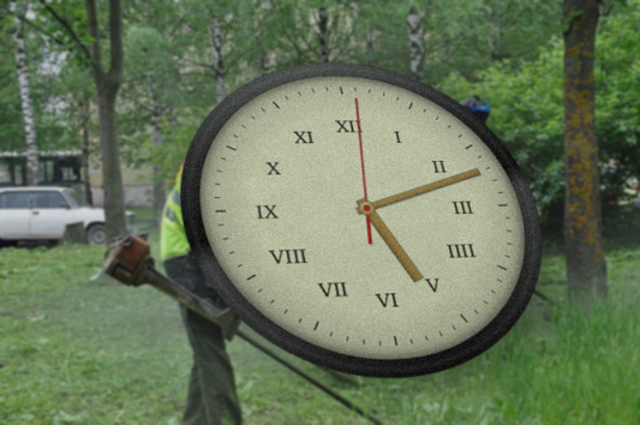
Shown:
5.12.01
